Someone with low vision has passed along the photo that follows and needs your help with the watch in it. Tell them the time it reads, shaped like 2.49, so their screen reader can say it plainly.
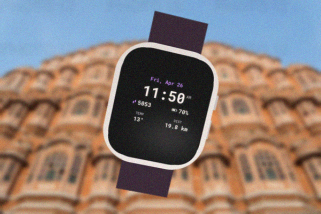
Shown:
11.50
